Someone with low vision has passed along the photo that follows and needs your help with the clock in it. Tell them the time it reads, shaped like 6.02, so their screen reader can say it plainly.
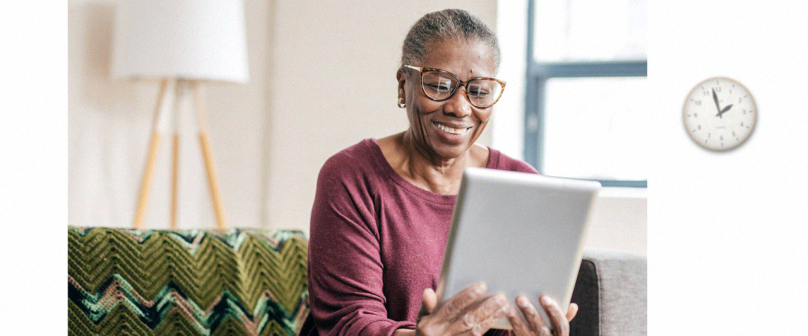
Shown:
1.58
